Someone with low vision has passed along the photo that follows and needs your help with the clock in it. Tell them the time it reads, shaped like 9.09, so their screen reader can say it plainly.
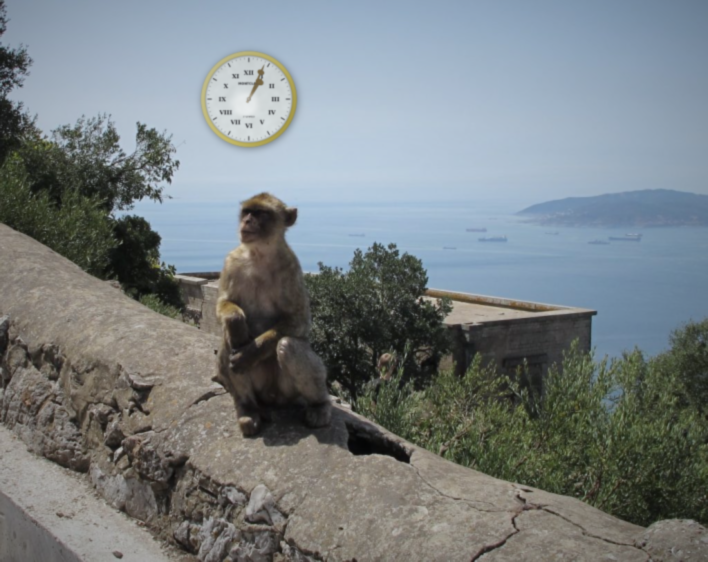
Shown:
1.04
